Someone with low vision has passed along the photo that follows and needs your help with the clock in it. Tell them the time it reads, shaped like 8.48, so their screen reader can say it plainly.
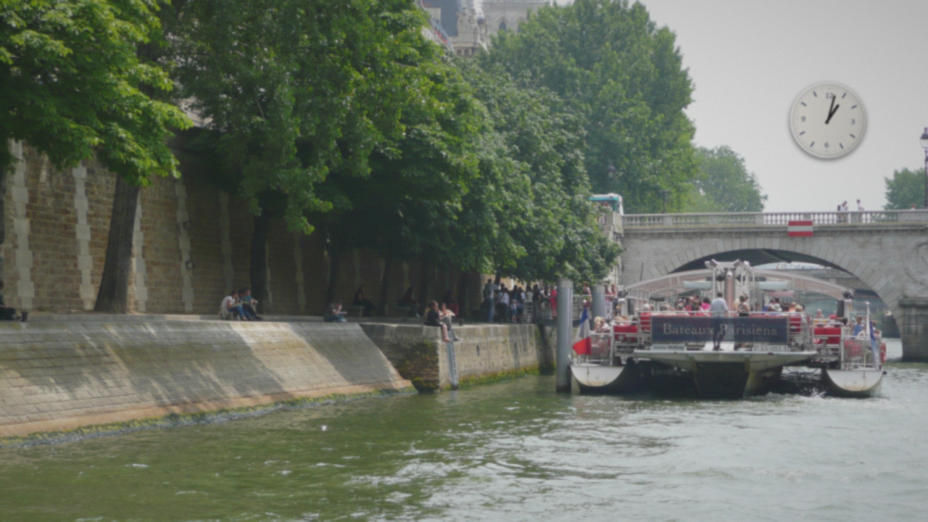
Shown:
1.02
